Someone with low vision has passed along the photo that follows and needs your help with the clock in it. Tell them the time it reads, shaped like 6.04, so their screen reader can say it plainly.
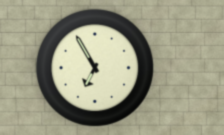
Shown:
6.55
